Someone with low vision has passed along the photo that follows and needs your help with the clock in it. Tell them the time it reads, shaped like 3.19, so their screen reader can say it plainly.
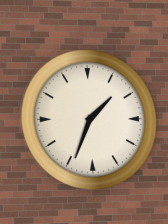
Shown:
1.34
